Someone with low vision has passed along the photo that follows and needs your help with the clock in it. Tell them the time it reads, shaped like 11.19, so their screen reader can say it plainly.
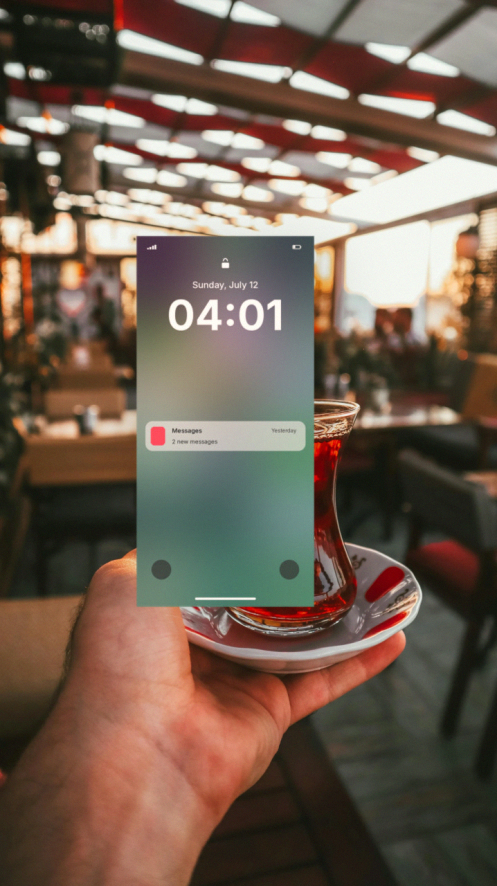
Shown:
4.01
